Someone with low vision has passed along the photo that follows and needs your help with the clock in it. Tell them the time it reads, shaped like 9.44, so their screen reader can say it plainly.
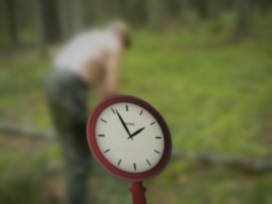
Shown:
1.56
